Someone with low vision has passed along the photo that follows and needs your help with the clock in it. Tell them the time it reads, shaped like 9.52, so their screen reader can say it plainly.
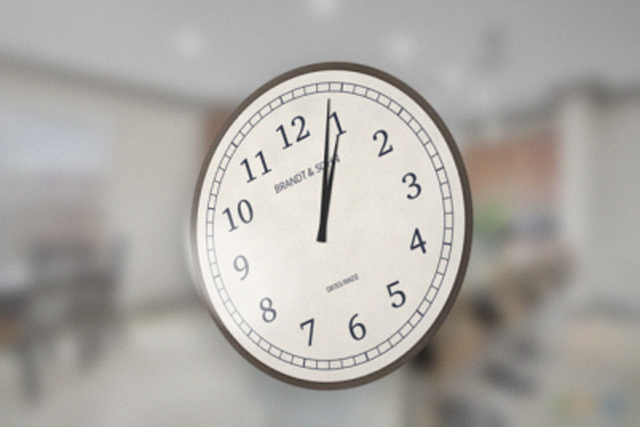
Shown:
1.04
